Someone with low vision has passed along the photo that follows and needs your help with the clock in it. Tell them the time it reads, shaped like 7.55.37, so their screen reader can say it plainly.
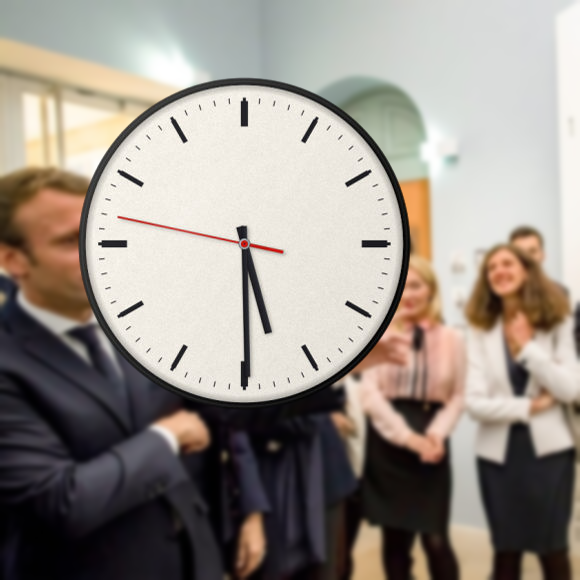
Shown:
5.29.47
